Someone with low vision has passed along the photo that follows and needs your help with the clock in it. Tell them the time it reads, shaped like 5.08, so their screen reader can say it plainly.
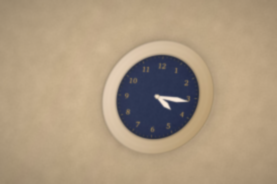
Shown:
4.16
